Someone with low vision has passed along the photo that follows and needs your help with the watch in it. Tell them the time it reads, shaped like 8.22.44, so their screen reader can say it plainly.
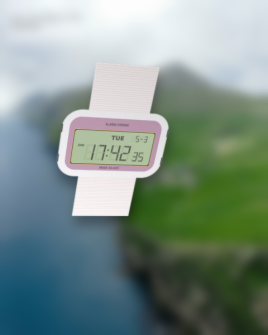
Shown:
17.42.35
